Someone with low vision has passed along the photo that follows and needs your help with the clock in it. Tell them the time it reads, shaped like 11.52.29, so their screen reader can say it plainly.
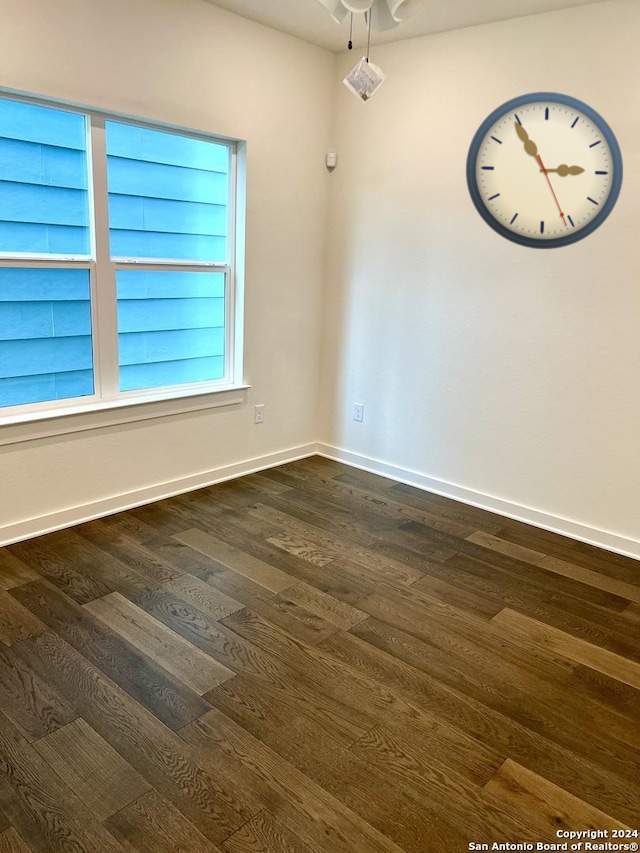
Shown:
2.54.26
